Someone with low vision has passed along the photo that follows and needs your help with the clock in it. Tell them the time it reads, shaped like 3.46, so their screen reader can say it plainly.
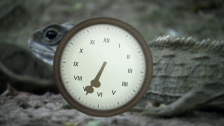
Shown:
6.34
